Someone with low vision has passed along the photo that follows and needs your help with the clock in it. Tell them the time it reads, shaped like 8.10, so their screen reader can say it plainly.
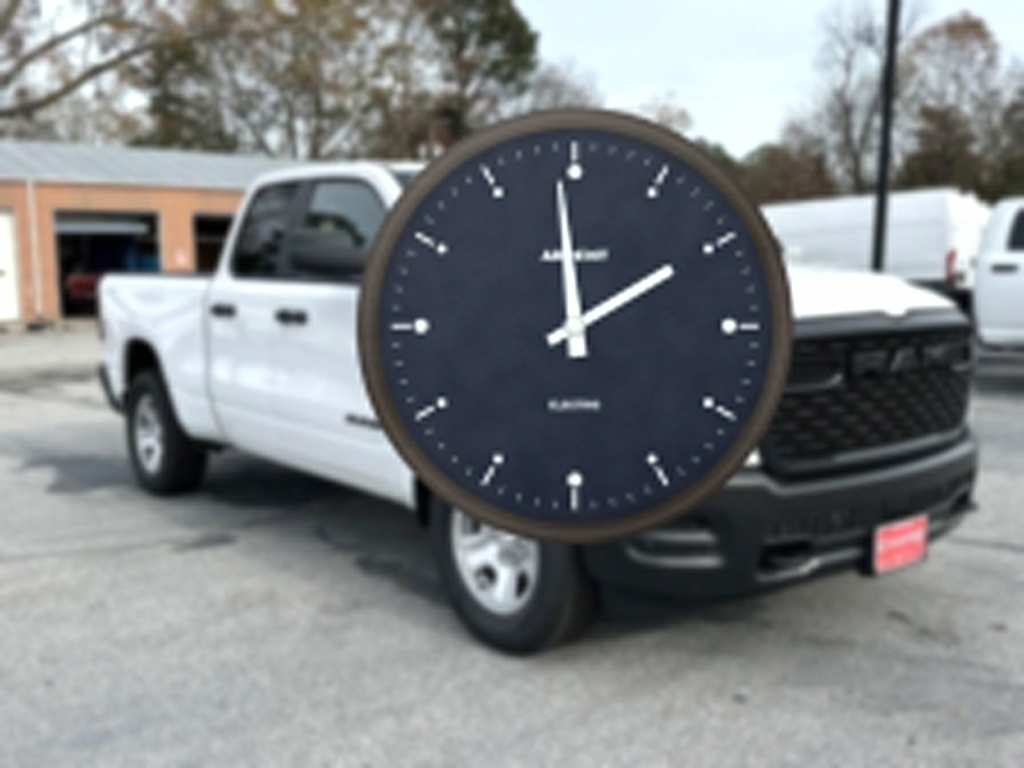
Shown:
1.59
